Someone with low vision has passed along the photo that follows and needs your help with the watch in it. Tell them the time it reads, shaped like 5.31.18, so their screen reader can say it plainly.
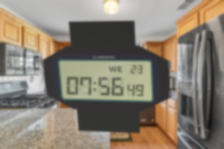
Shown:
7.56.49
